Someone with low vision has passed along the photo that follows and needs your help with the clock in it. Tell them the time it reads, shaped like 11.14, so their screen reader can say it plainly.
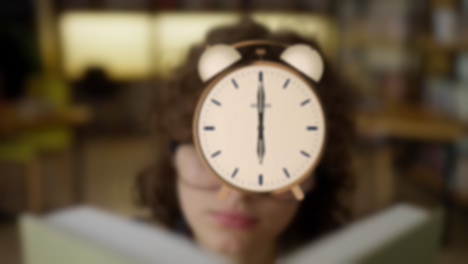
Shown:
6.00
